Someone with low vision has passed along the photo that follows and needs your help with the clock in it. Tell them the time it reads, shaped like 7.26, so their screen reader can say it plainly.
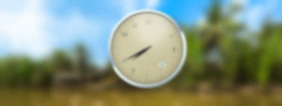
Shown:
7.40
